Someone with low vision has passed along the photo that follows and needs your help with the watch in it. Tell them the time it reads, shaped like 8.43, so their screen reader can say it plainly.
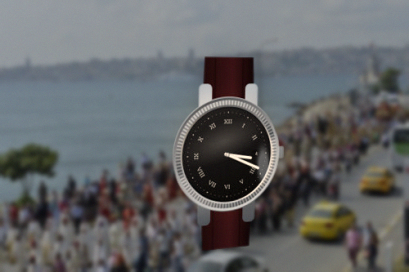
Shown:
3.19
